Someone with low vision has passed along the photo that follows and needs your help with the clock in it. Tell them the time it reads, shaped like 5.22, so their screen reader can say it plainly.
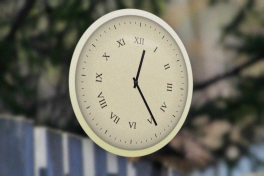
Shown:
12.24
